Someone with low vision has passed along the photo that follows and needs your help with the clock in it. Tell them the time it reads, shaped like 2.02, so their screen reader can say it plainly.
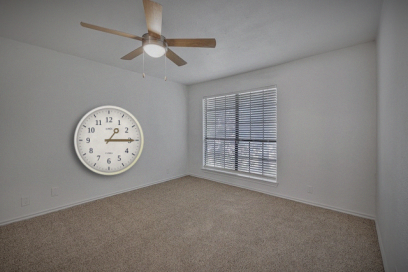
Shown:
1.15
